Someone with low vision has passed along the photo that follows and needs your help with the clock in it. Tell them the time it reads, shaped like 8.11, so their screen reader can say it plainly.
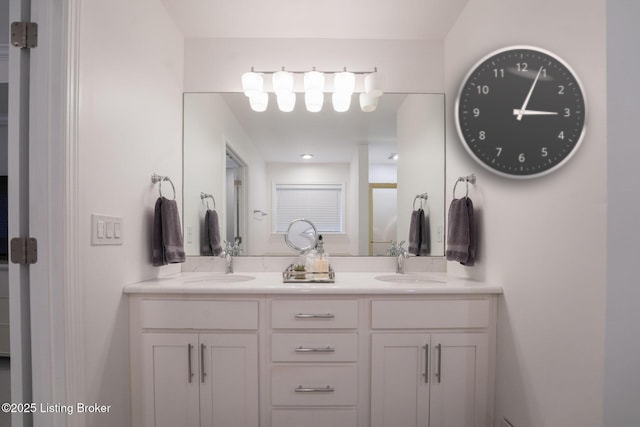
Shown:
3.04
